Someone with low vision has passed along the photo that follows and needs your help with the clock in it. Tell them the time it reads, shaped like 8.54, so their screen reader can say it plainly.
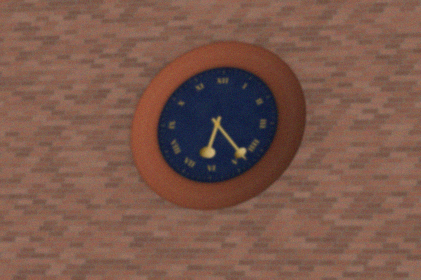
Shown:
6.23
